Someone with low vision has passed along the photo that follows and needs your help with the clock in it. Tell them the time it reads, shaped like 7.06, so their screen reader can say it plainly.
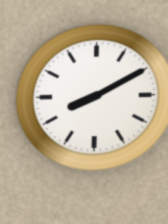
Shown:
8.10
